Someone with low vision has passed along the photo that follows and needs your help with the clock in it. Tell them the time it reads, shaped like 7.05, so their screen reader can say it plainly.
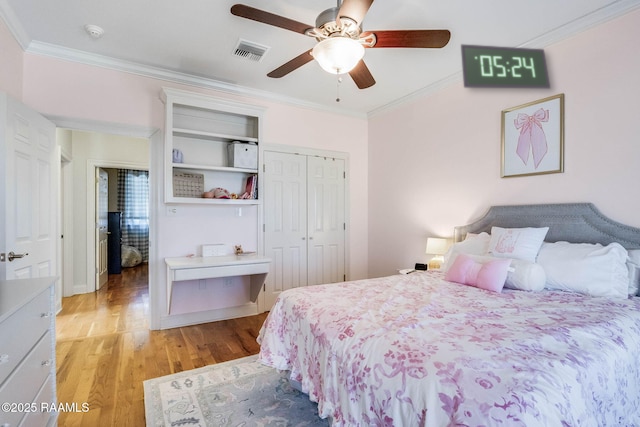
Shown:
5.24
